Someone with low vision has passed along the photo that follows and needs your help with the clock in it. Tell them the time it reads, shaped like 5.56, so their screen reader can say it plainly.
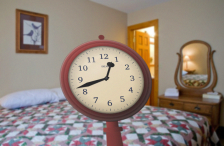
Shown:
12.42
